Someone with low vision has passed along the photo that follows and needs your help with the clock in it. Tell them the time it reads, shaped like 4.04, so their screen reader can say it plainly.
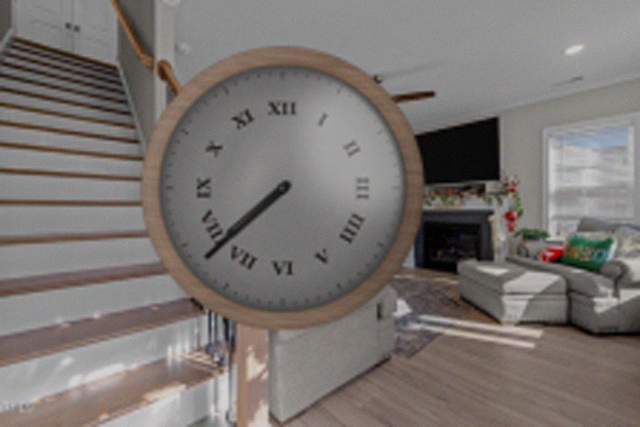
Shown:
7.38
